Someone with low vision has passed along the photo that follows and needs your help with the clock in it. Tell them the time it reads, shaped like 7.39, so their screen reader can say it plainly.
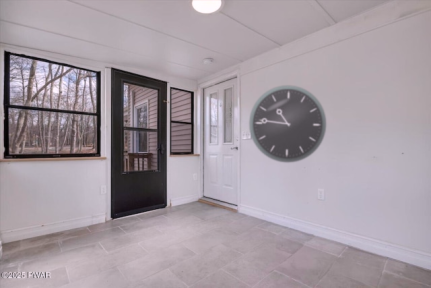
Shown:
10.46
